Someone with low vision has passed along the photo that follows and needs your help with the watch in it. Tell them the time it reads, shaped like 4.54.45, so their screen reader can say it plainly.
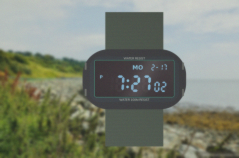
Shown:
7.27.02
